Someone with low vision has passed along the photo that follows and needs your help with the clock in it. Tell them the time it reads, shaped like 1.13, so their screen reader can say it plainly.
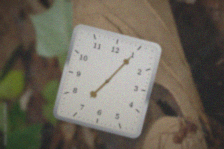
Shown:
7.05
